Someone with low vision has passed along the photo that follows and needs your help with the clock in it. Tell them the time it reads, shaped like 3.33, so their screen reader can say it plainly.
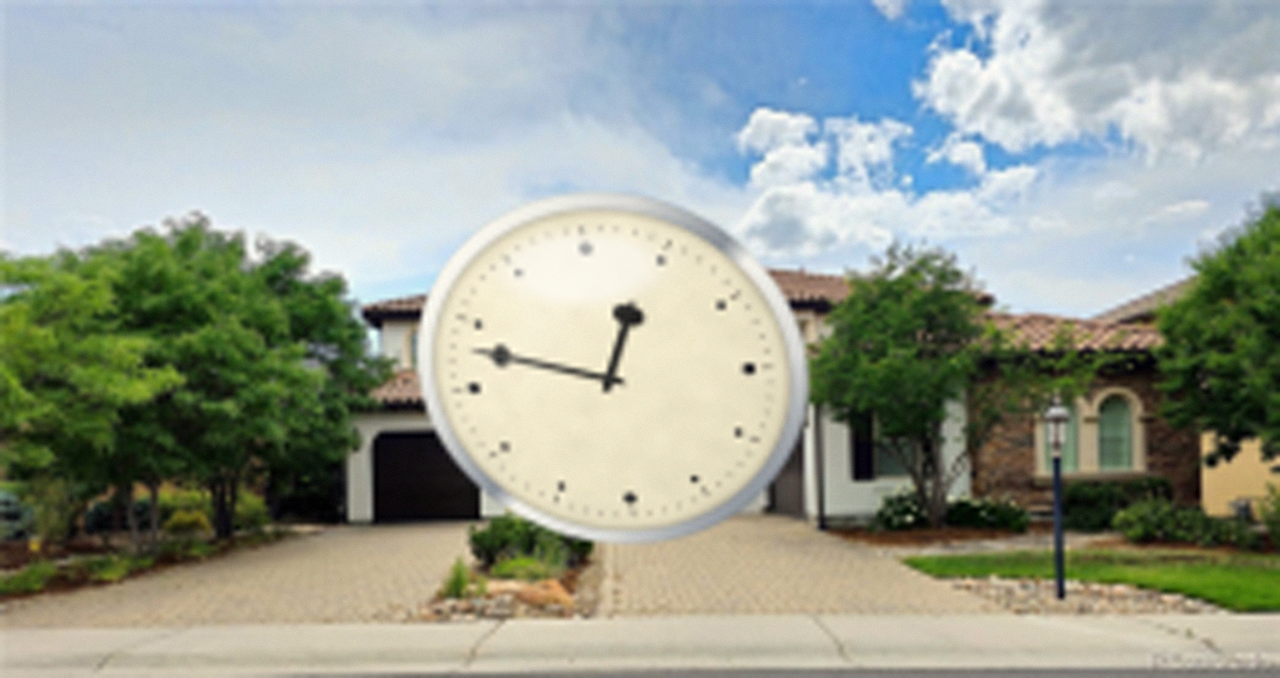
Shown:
12.48
